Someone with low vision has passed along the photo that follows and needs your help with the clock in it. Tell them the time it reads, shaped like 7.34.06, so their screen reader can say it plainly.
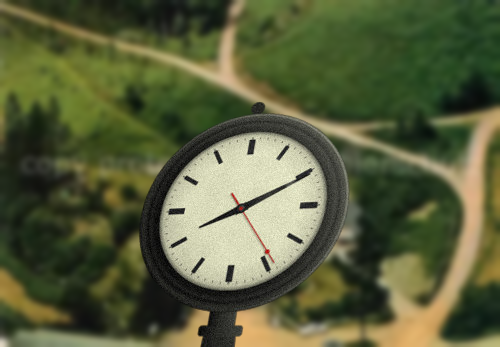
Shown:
8.10.24
